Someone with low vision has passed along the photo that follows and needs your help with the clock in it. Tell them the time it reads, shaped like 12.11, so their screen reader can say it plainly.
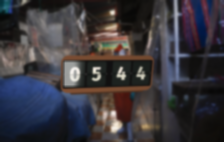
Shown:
5.44
